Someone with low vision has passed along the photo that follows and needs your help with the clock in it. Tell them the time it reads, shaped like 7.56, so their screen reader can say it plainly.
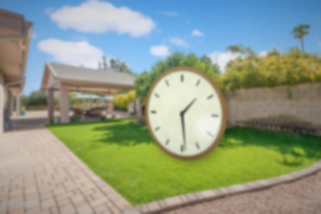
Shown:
1.29
